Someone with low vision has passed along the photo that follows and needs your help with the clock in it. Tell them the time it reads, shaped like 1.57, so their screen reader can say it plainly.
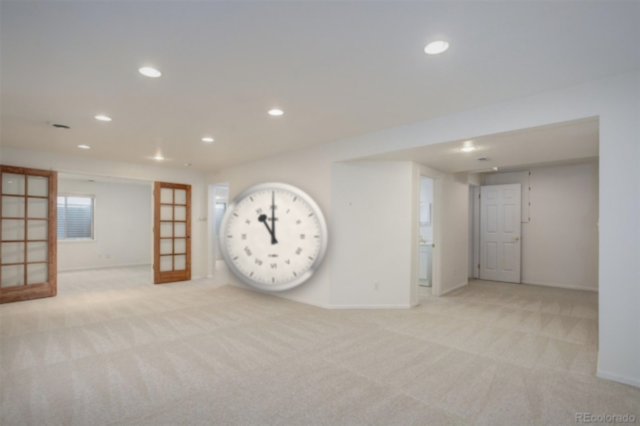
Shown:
11.00
